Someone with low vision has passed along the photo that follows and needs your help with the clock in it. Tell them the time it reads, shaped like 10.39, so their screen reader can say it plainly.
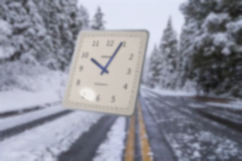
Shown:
10.04
